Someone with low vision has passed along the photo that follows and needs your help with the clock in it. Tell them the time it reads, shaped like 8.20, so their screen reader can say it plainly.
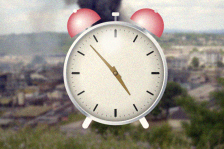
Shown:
4.53
